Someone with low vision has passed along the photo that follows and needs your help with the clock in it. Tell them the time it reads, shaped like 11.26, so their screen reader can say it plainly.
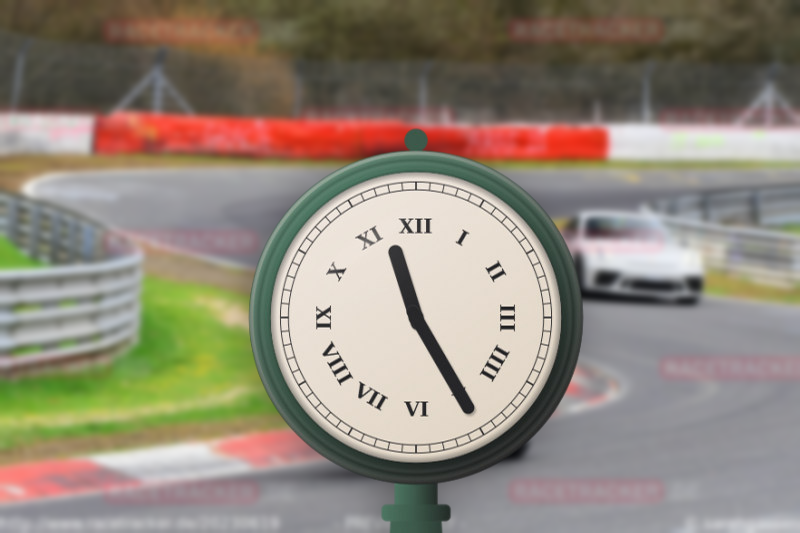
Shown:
11.25
